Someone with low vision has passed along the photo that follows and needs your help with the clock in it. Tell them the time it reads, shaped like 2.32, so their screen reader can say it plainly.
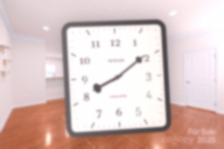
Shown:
8.09
